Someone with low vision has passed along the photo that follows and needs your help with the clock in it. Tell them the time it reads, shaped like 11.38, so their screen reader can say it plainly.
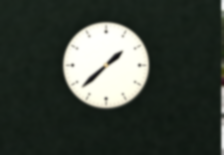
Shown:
1.38
